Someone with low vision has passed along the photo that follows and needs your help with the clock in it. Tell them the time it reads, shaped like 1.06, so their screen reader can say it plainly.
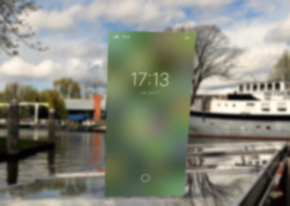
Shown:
17.13
